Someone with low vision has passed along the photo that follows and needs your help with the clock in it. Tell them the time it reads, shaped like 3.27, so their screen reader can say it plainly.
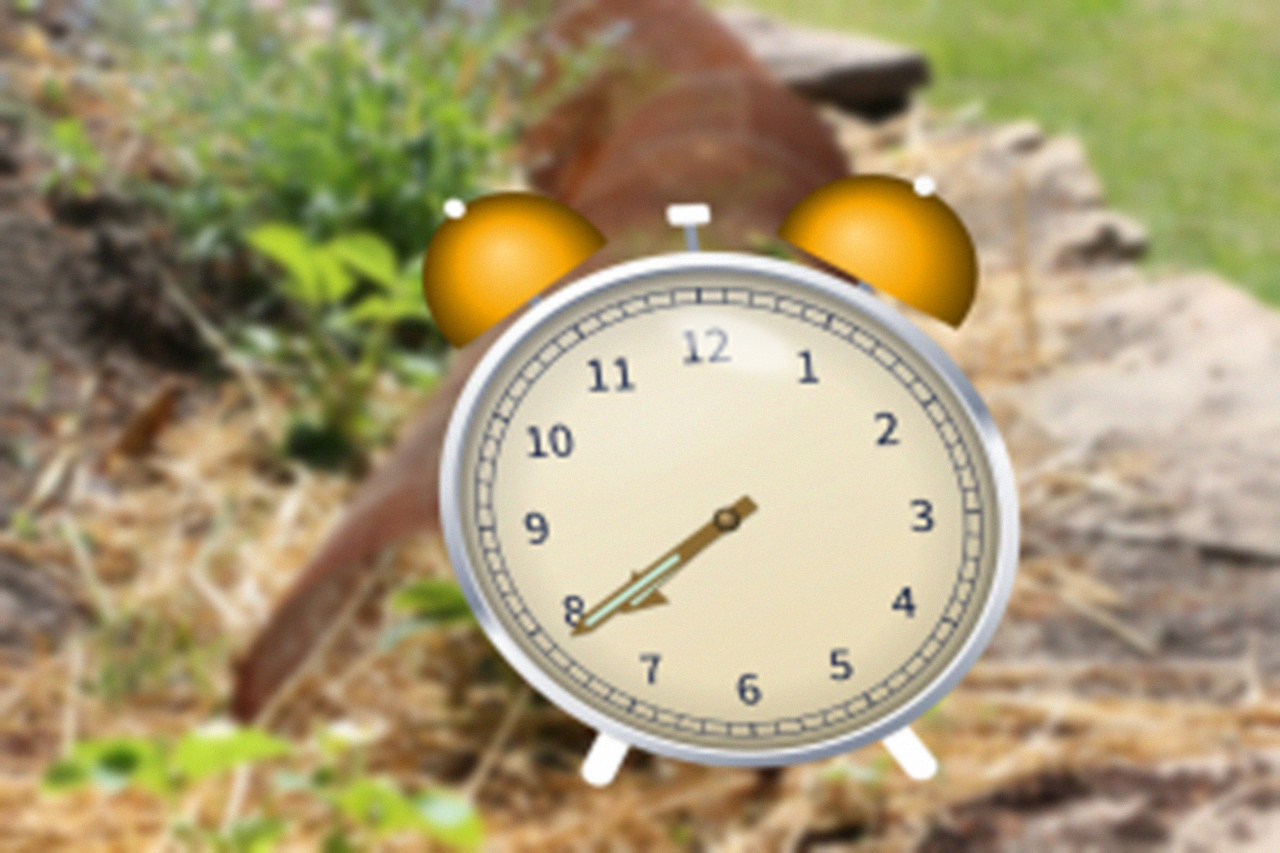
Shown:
7.39
